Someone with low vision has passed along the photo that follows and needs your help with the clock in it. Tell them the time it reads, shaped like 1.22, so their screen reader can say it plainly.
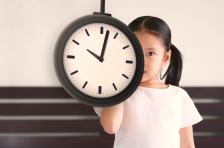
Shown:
10.02
